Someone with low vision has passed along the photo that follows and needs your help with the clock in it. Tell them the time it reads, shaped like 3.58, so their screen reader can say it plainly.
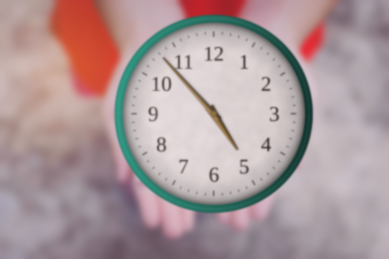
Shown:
4.53
